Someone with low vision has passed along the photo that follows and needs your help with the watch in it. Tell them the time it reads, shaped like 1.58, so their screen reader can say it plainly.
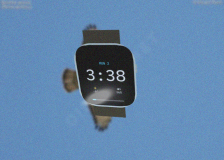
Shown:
3.38
